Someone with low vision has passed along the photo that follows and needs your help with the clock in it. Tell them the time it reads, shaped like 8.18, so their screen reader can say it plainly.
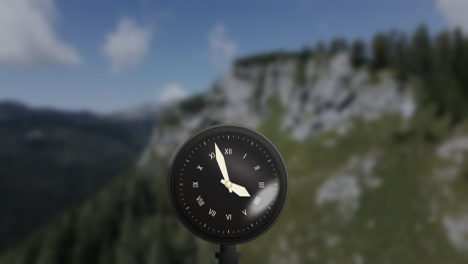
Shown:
3.57
